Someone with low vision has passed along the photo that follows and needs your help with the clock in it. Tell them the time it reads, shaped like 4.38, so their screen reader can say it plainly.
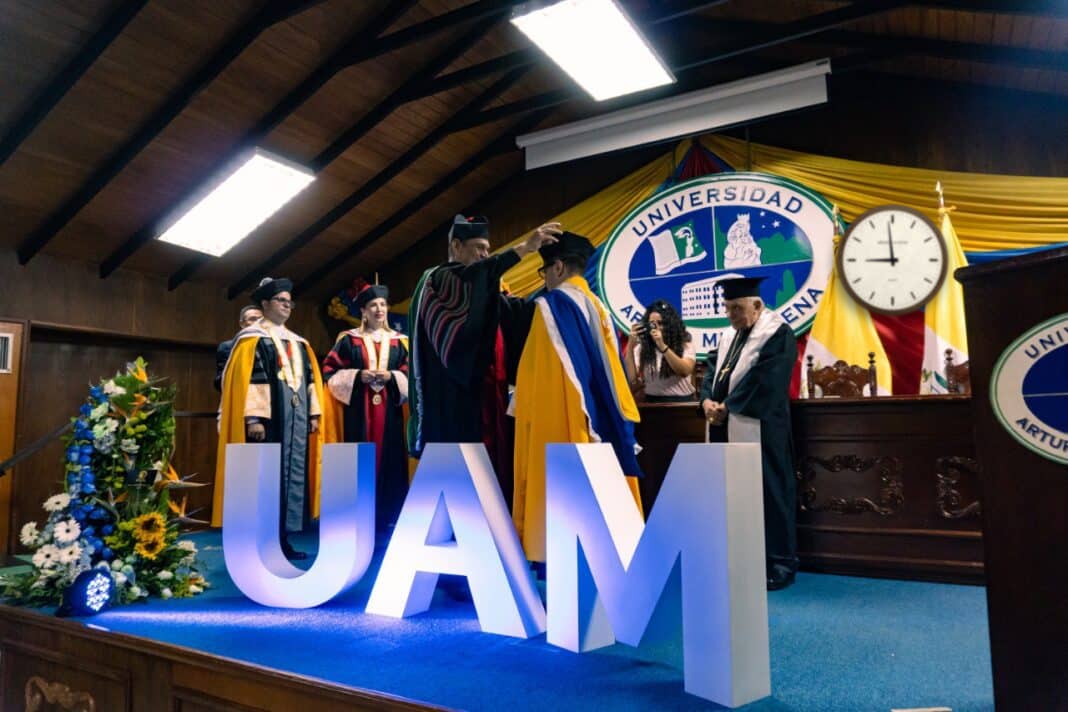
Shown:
8.59
